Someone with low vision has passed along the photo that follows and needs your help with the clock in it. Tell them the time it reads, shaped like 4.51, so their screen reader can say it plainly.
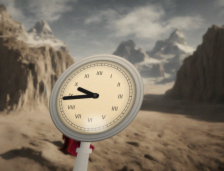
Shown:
9.44
